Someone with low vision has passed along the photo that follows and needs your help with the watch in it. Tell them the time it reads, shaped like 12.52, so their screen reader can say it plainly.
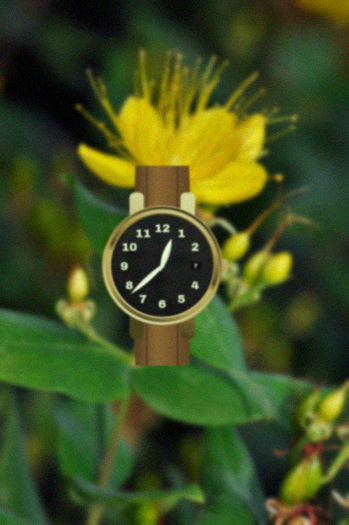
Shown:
12.38
